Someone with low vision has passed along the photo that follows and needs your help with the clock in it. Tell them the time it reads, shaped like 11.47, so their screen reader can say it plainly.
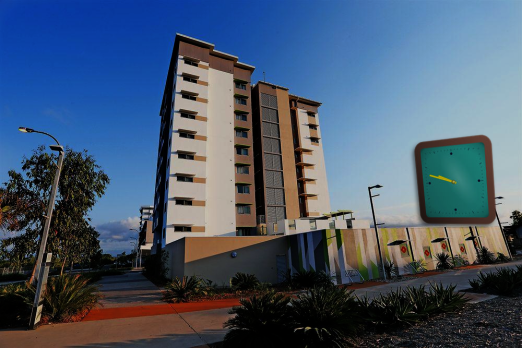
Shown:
9.48
